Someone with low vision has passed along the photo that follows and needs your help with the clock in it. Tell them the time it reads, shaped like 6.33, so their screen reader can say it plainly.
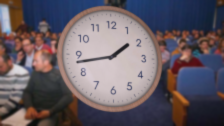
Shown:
1.43
